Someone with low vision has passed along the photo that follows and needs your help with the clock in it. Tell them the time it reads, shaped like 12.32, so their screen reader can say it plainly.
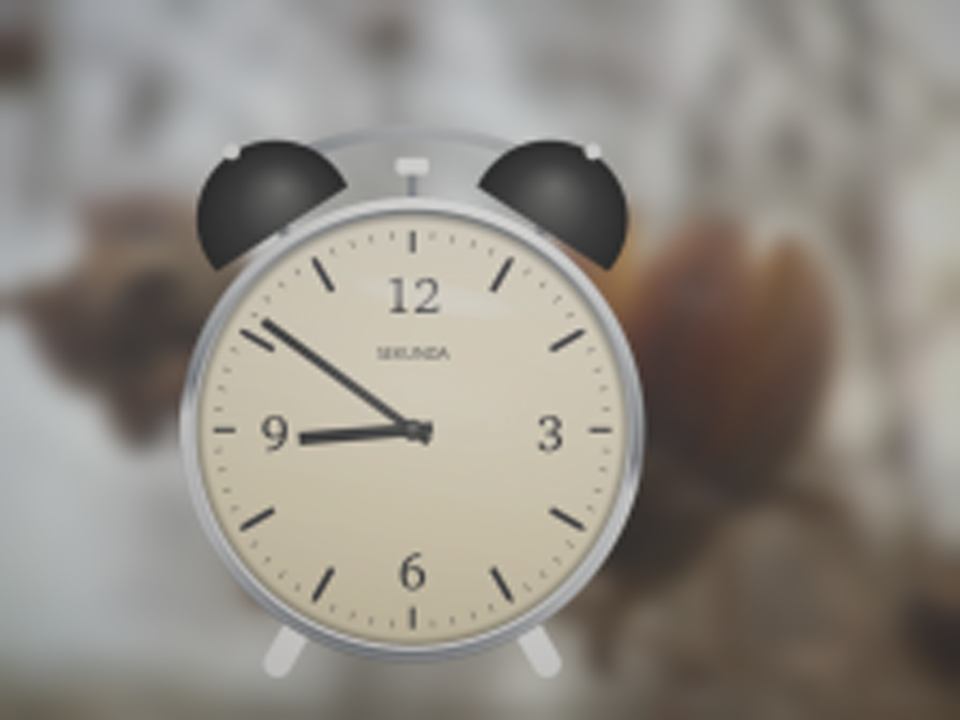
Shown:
8.51
